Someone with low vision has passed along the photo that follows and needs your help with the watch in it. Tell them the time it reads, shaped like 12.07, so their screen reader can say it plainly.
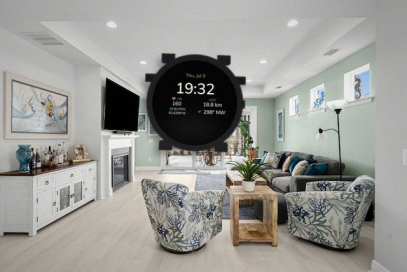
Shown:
19.32
